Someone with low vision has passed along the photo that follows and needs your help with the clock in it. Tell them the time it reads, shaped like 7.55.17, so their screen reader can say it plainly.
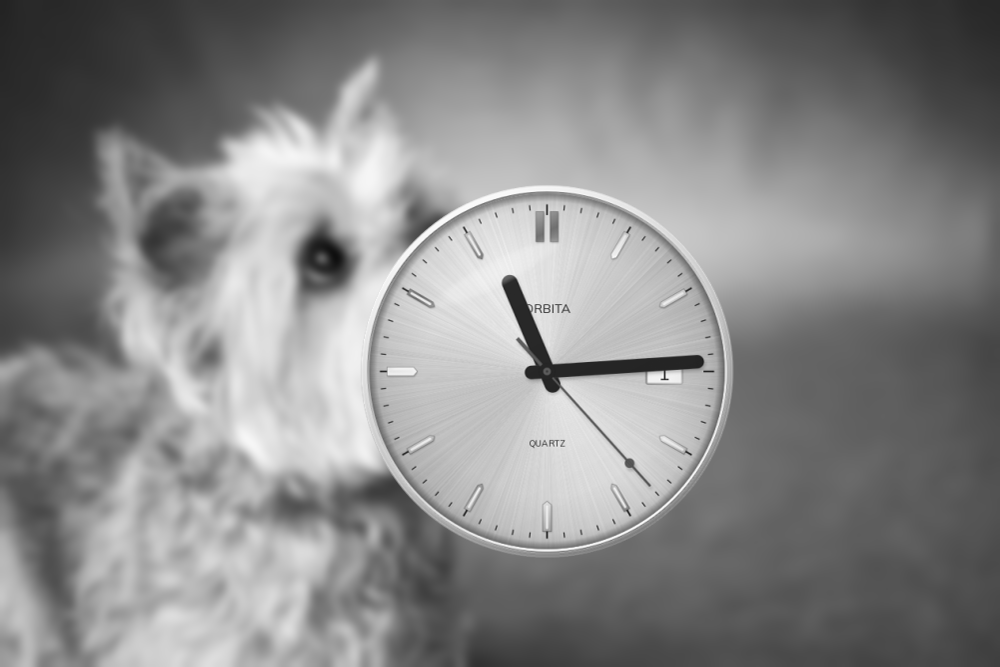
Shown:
11.14.23
